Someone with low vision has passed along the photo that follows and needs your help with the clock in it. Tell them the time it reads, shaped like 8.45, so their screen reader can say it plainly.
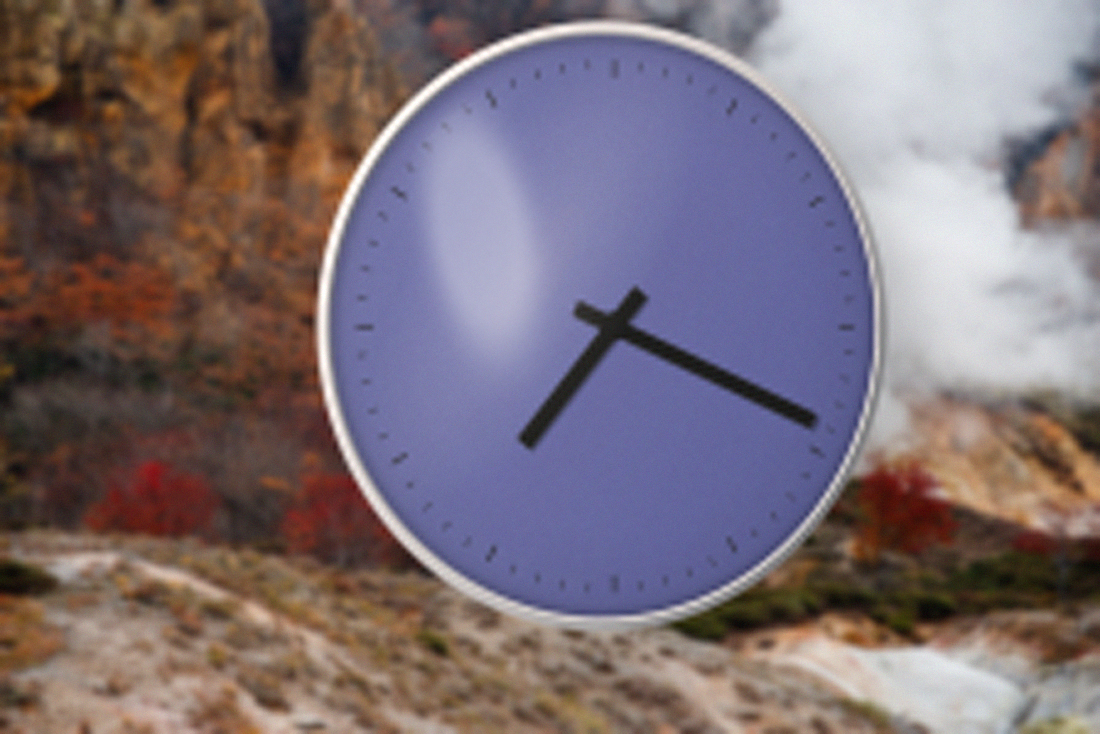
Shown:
7.19
